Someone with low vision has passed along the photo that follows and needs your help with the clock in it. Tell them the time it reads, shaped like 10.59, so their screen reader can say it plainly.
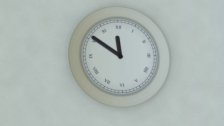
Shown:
11.51
